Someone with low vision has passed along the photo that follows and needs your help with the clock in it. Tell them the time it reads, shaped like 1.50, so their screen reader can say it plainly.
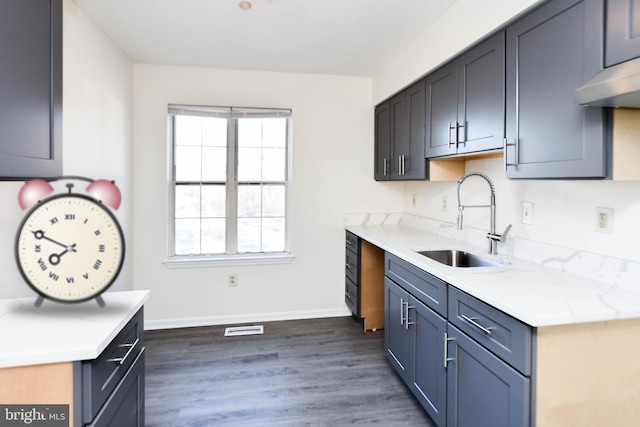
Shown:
7.49
